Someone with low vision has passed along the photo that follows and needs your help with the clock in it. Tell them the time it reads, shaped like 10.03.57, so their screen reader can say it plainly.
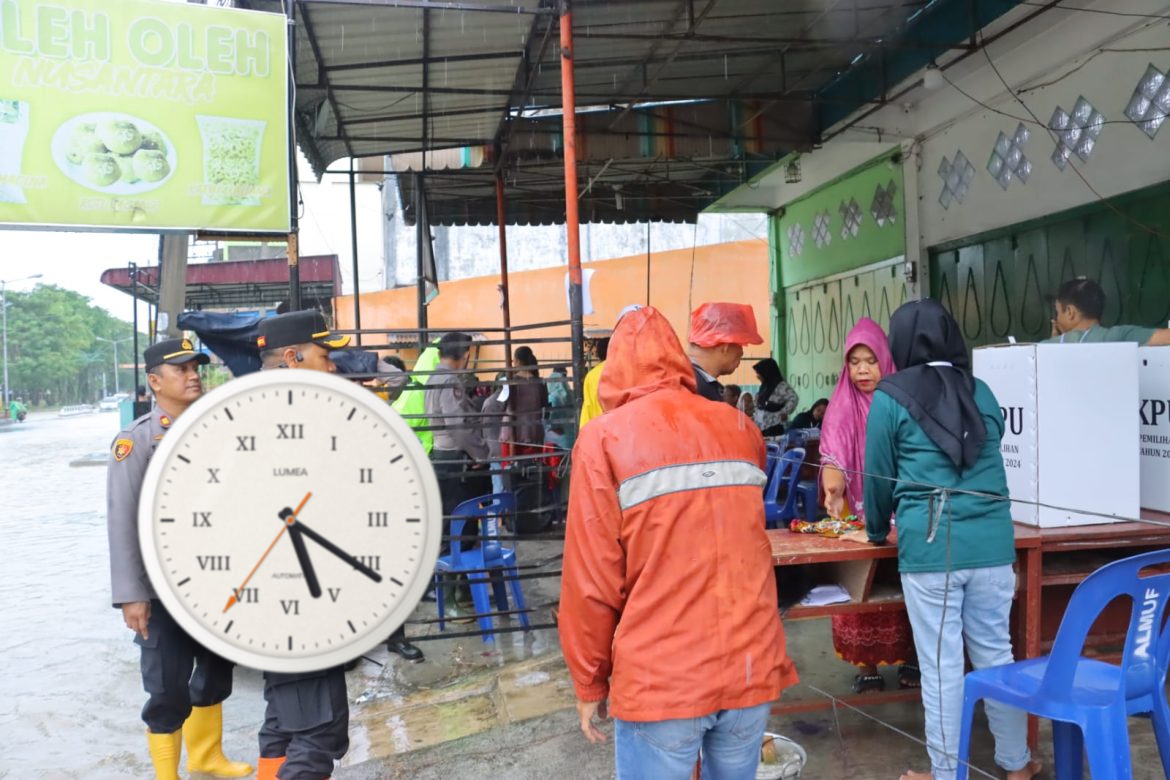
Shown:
5.20.36
